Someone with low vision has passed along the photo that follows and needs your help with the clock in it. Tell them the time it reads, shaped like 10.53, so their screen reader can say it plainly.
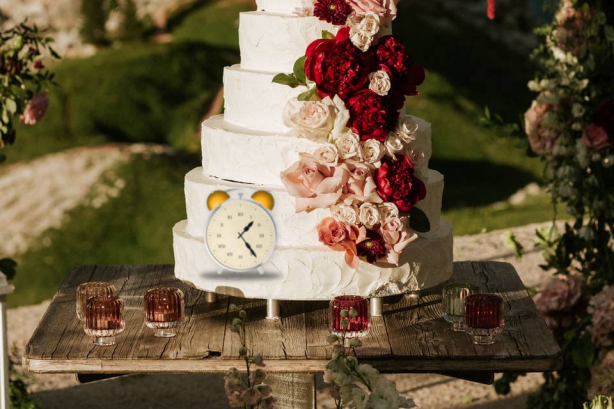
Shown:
1.24
